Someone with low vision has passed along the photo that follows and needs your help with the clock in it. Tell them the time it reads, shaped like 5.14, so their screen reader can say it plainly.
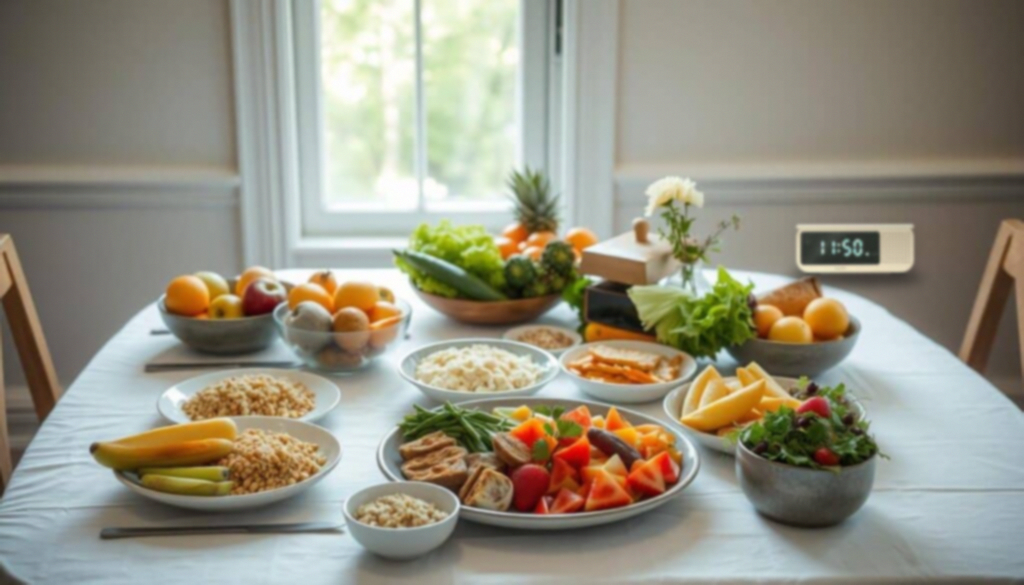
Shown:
11.50
